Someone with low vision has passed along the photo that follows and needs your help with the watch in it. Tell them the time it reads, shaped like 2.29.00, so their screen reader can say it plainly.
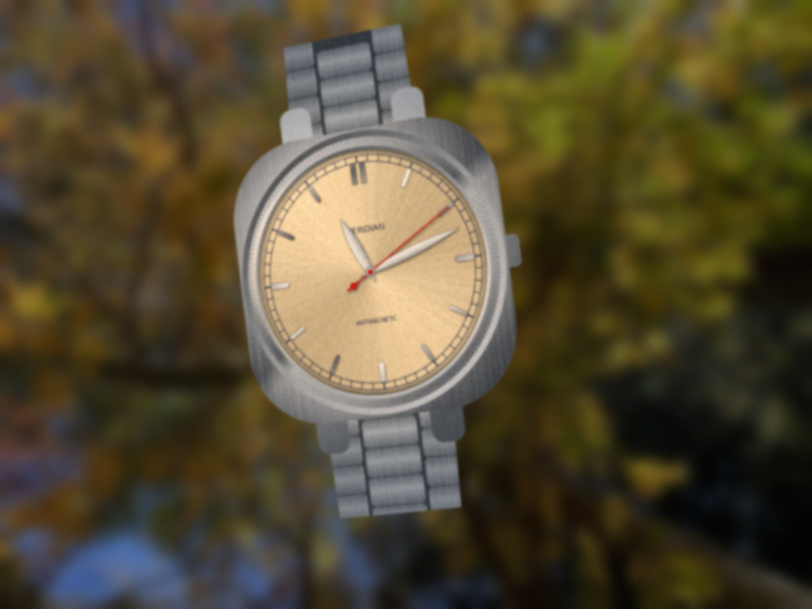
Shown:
11.12.10
